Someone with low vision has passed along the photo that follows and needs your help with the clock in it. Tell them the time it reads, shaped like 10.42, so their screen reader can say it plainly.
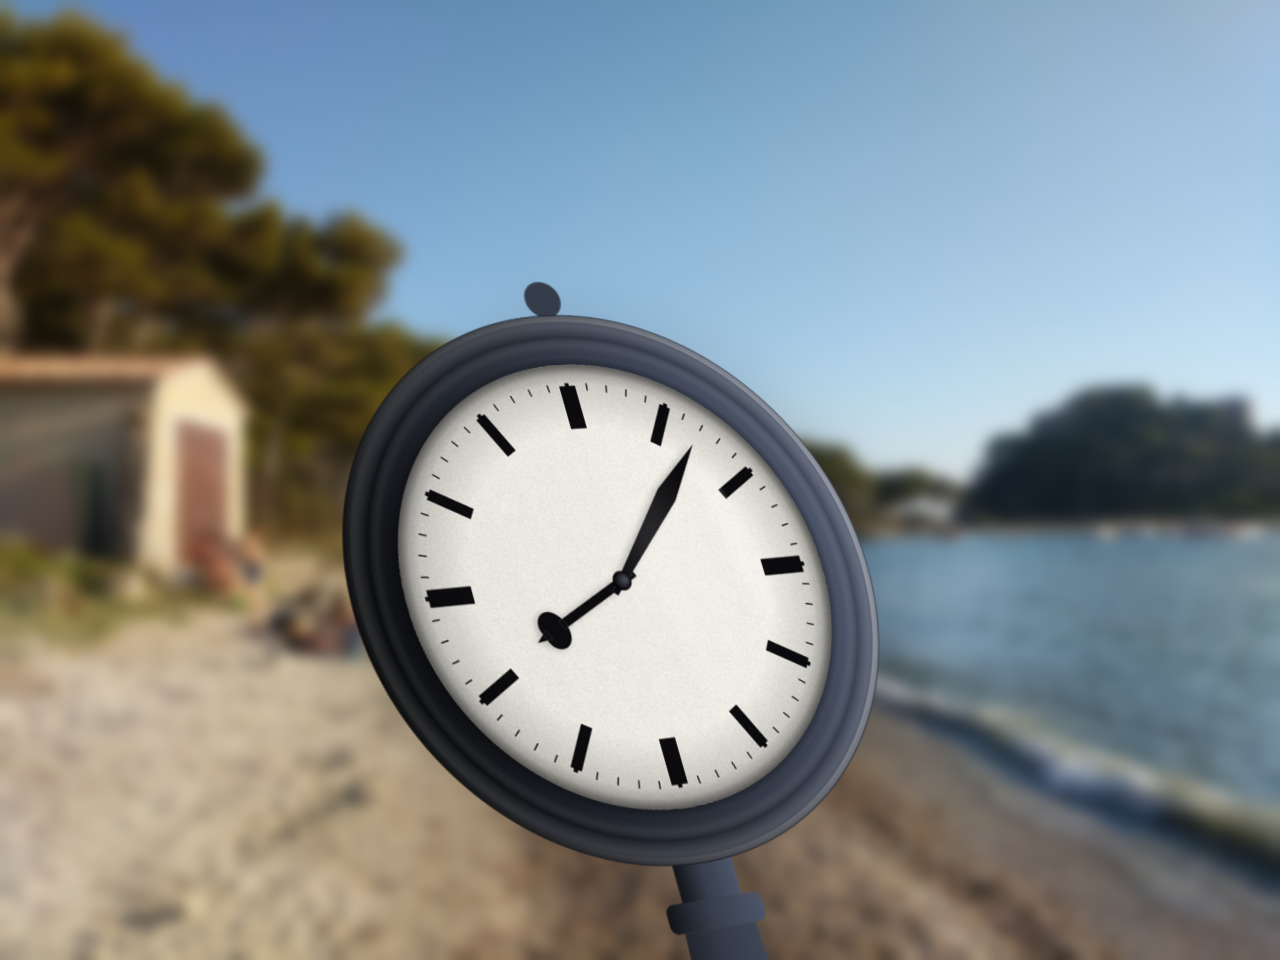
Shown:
8.07
